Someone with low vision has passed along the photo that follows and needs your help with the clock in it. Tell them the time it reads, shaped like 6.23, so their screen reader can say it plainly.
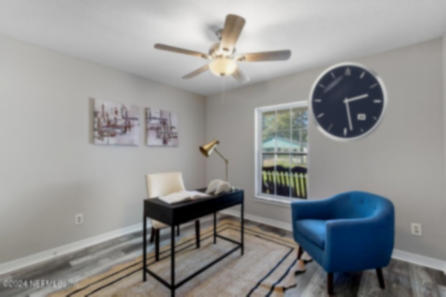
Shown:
2.28
